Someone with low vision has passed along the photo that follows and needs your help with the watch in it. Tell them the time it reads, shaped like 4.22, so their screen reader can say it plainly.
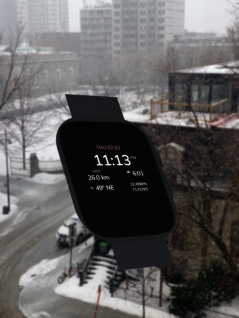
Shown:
11.13
